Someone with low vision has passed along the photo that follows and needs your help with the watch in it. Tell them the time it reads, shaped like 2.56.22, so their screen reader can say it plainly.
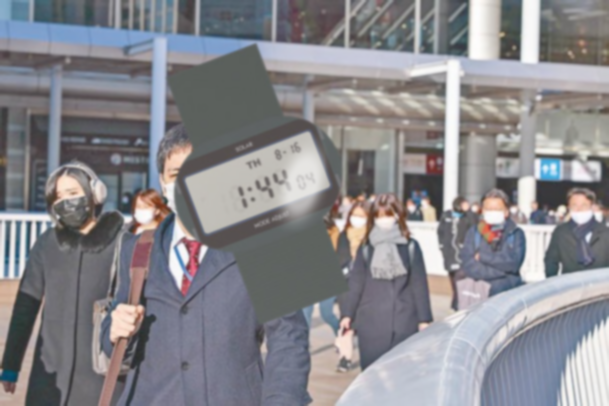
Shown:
1.44.04
